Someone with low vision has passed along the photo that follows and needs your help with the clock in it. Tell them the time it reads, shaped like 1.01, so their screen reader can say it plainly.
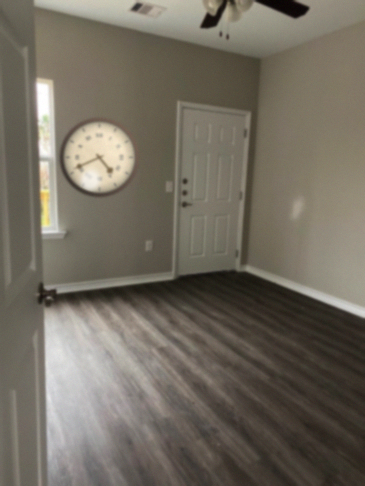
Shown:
4.41
